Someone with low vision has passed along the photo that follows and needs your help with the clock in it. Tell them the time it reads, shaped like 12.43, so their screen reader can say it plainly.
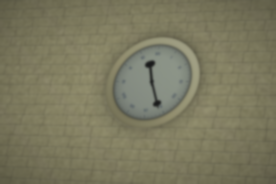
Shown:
11.26
